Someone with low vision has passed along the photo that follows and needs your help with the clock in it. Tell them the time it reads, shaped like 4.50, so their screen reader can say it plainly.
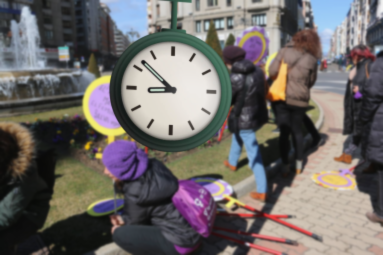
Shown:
8.52
